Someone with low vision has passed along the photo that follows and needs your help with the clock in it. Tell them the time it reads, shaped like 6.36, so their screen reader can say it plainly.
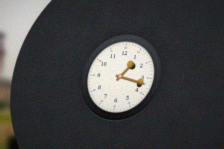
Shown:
1.17
